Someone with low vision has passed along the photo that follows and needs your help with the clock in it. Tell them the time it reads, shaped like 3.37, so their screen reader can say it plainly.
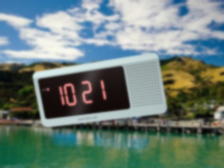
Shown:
10.21
